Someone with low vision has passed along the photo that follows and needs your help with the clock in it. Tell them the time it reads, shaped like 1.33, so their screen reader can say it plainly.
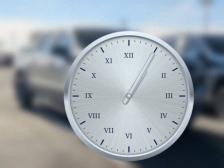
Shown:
1.05
